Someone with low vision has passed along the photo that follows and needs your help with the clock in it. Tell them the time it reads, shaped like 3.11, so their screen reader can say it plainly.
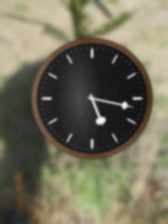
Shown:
5.17
